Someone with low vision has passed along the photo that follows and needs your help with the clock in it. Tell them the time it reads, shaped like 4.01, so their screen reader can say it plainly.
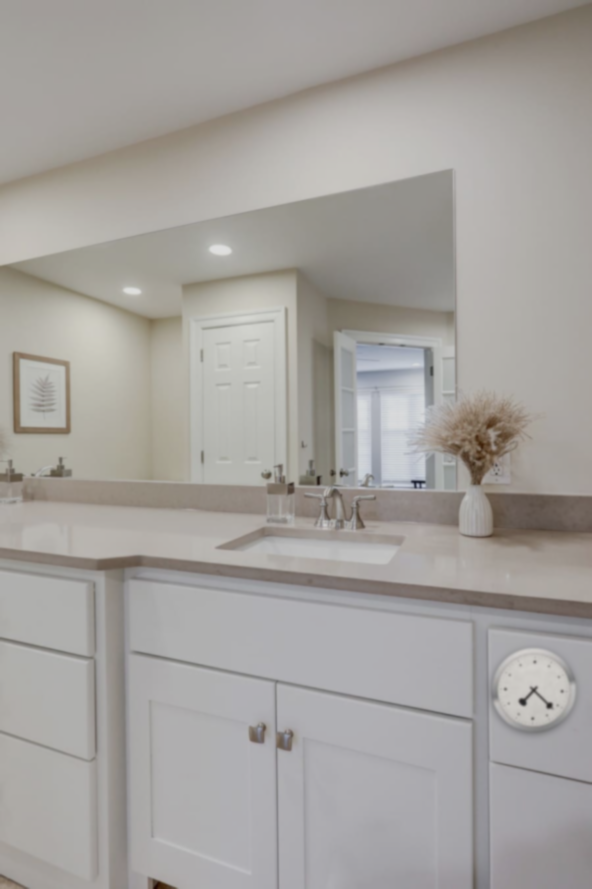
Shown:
7.22
